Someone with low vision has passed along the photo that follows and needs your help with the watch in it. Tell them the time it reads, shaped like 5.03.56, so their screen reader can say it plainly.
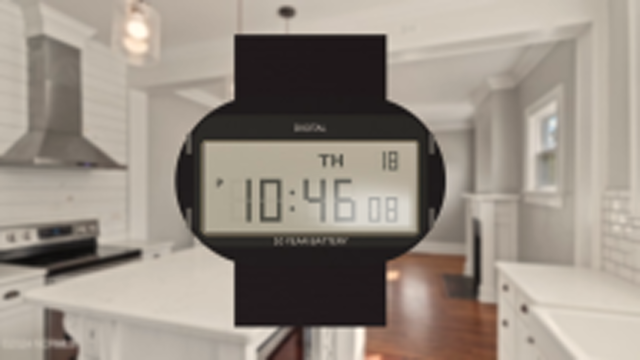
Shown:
10.46.08
